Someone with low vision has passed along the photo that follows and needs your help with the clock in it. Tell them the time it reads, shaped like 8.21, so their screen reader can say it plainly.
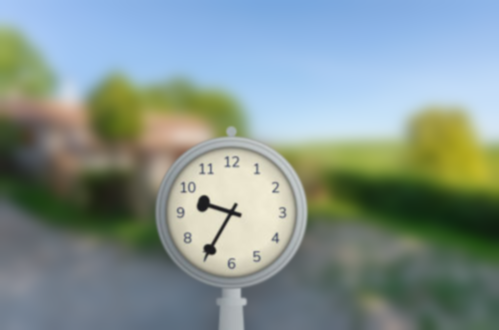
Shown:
9.35
